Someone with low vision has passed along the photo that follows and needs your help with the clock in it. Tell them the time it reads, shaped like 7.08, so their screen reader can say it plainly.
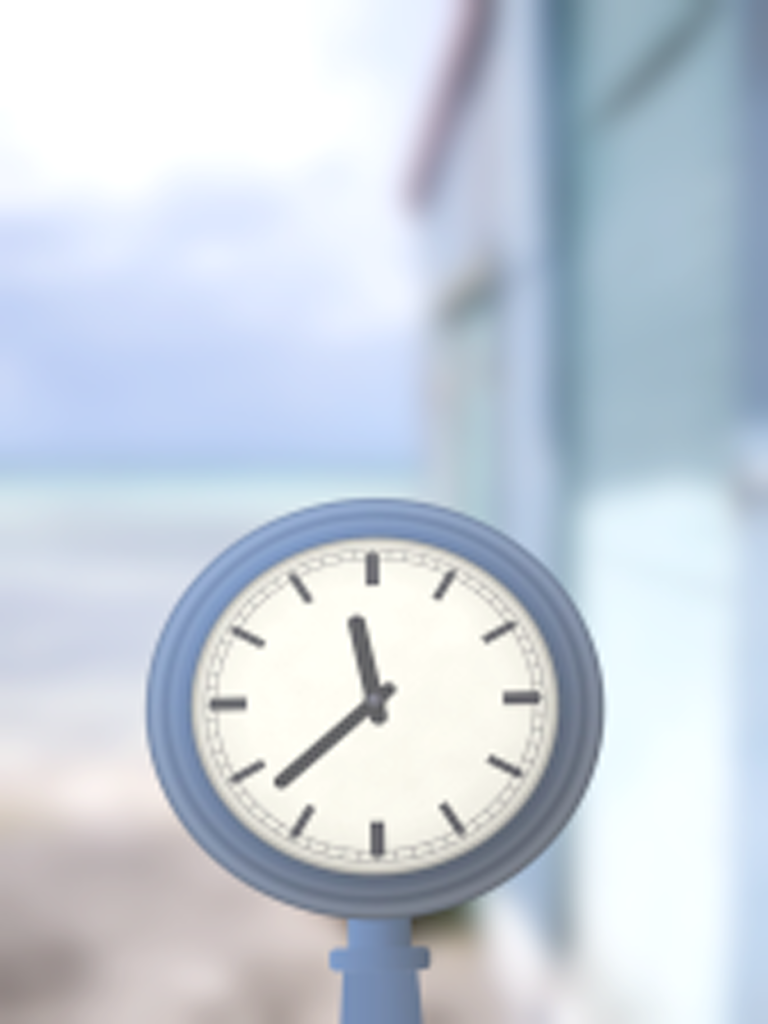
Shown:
11.38
